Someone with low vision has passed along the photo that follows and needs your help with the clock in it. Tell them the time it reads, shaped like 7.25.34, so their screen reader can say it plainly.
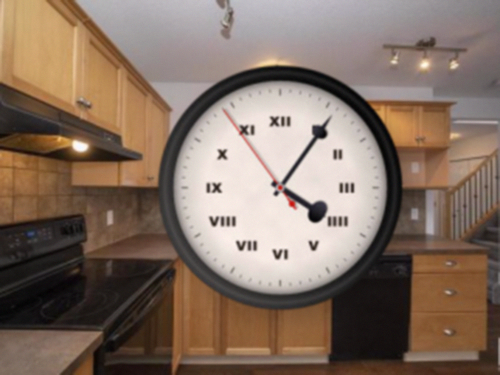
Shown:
4.05.54
